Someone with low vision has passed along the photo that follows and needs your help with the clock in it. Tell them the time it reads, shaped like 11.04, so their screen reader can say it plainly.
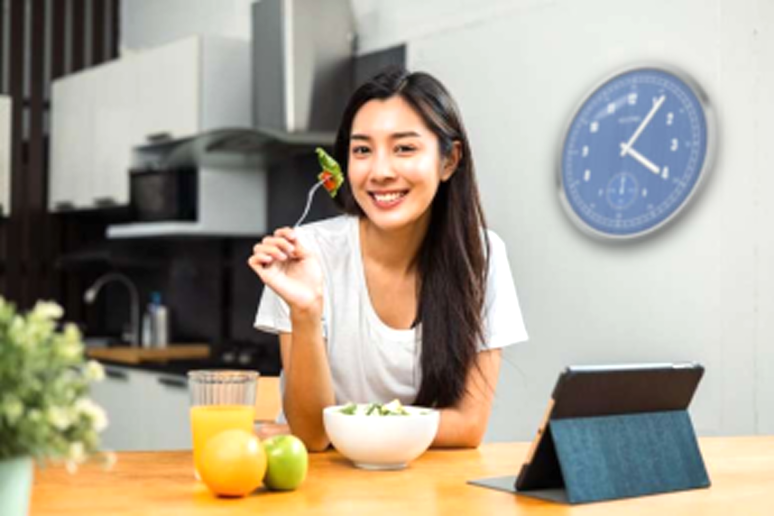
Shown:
4.06
